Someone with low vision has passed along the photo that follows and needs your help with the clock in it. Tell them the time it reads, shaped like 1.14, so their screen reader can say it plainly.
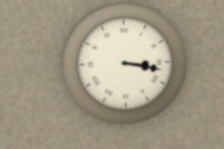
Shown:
3.17
